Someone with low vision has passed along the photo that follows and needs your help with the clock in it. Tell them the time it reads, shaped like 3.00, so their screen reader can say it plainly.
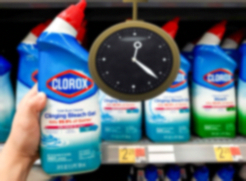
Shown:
12.22
